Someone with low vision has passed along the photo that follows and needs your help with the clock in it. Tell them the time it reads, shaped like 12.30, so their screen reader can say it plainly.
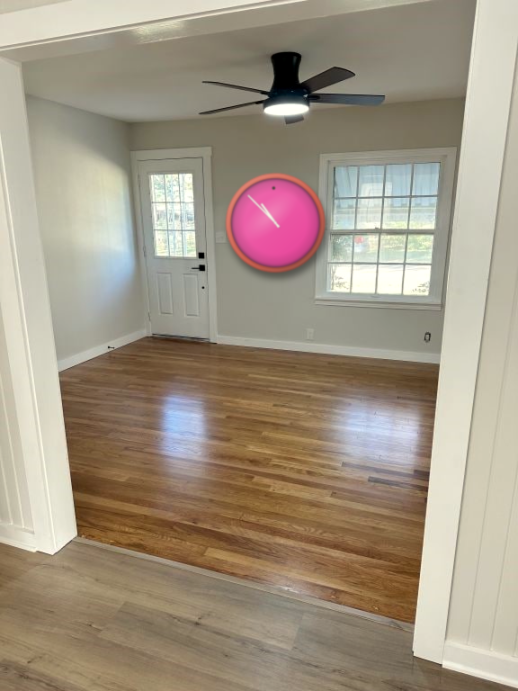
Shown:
10.53
